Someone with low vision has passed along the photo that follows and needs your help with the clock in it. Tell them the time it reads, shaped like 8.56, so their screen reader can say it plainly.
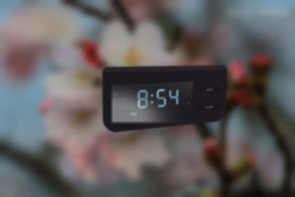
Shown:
8.54
